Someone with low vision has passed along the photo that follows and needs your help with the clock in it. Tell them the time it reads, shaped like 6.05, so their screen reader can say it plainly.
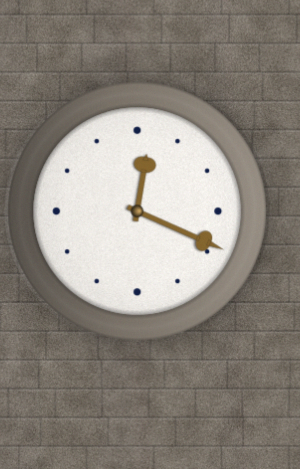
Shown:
12.19
